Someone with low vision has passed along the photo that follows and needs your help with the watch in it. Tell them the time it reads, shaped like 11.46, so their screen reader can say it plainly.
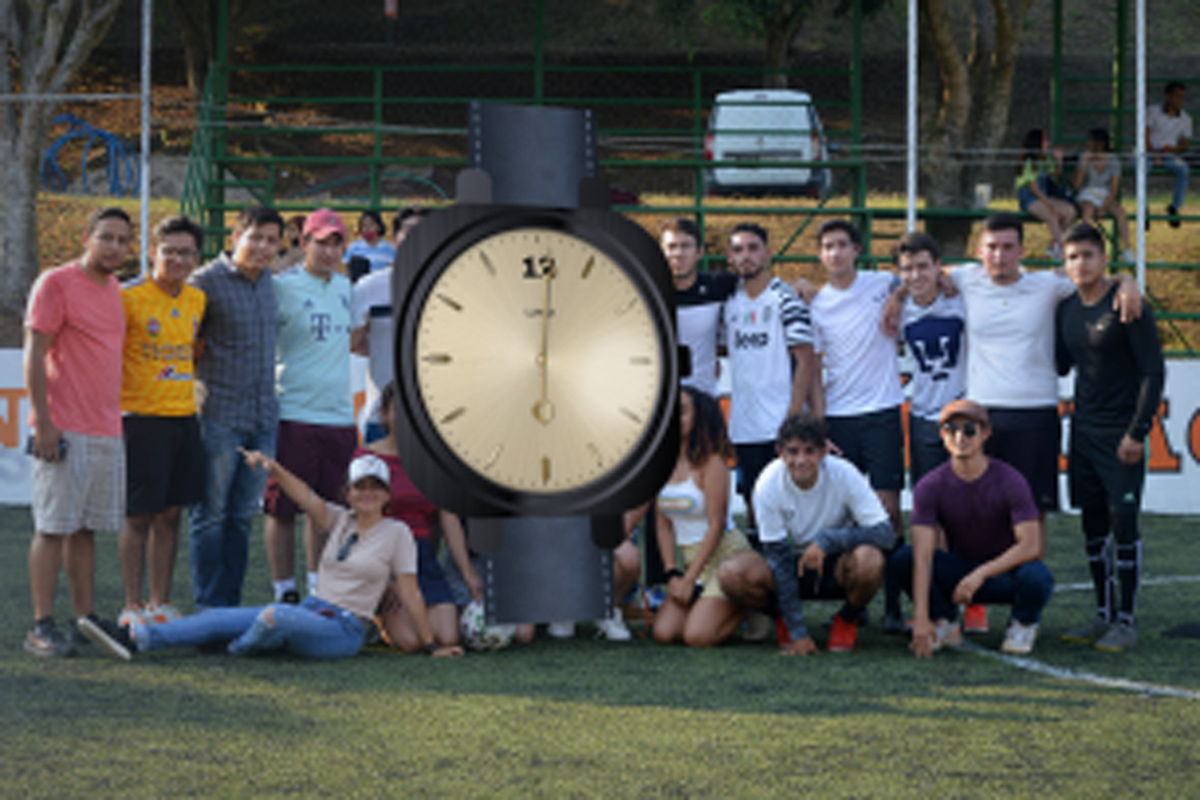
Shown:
6.01
